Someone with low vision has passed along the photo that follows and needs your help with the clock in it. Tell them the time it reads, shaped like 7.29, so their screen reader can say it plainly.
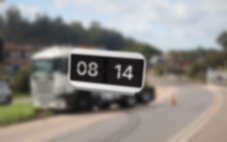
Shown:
8.14
